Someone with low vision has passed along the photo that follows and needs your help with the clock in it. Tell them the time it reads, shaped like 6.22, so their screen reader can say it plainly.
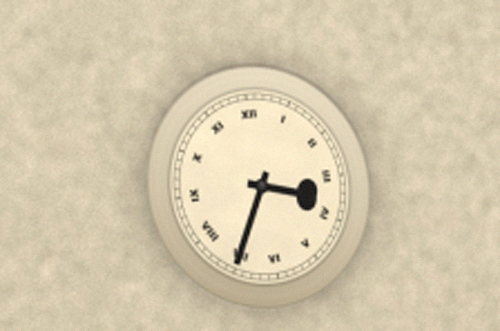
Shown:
3.35
